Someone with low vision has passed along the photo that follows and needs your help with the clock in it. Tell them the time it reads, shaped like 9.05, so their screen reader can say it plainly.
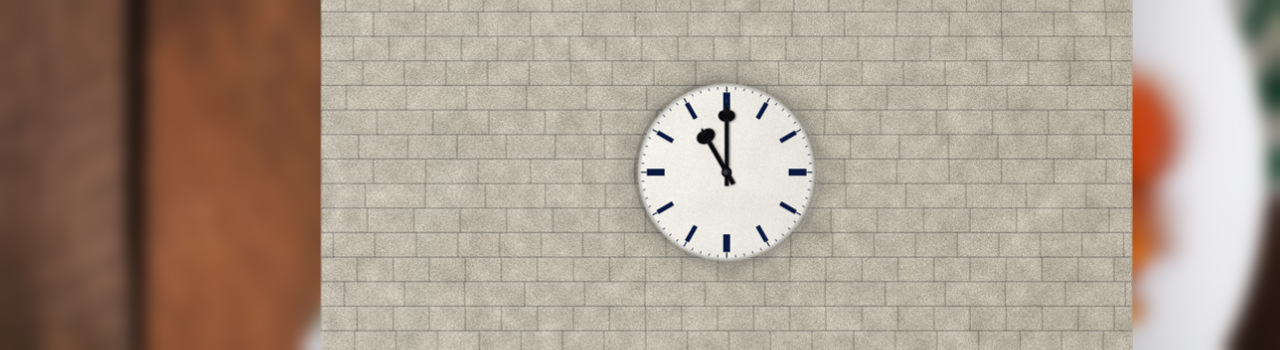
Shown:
11.00
